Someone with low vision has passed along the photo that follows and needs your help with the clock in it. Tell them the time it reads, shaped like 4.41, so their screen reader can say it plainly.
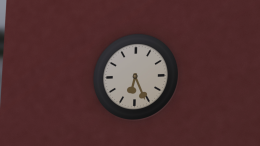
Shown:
6.26
